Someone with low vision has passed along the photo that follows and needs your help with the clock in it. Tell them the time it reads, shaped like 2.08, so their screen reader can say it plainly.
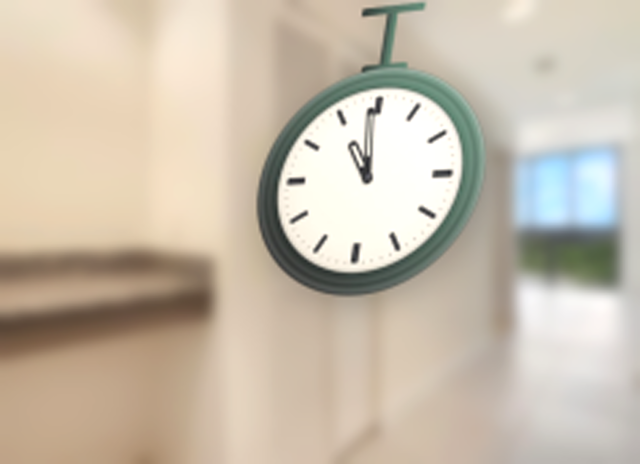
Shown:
10.59
